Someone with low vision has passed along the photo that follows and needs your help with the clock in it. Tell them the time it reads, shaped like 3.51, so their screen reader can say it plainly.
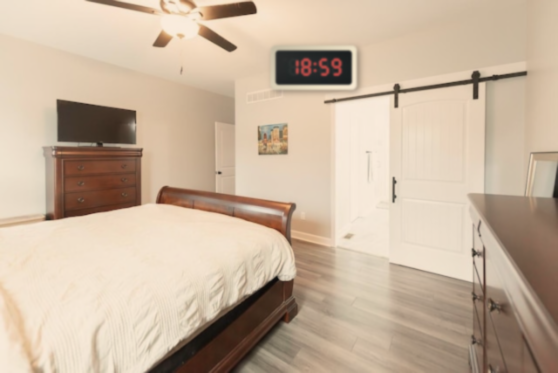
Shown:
18.59
